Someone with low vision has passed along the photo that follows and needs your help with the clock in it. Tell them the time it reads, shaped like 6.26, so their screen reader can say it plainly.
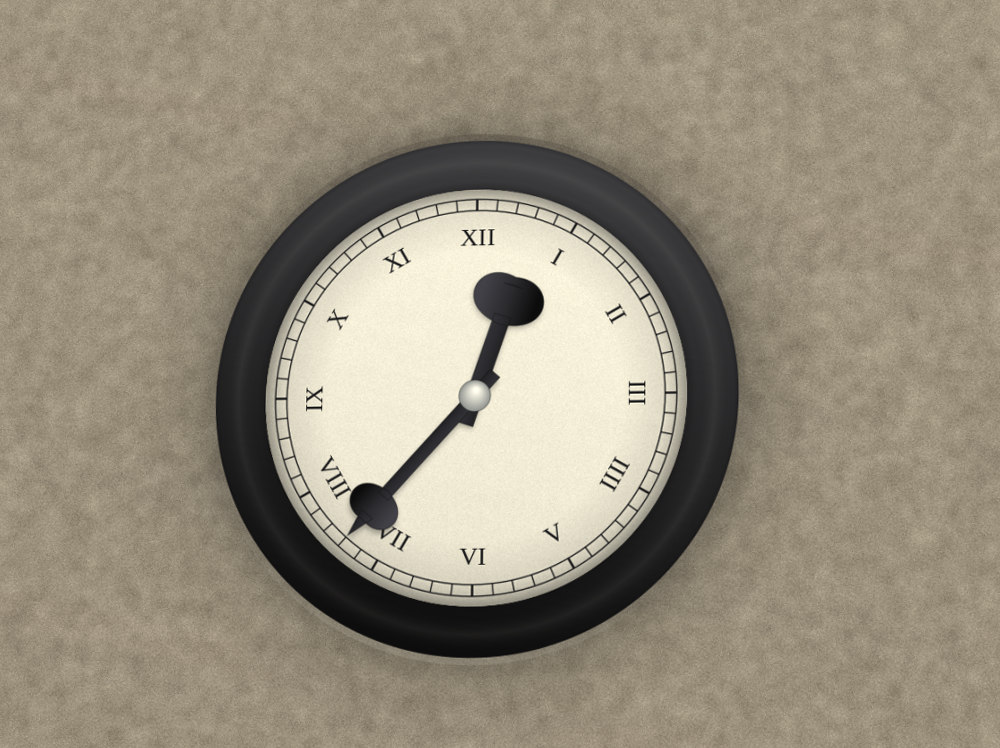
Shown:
12.37
